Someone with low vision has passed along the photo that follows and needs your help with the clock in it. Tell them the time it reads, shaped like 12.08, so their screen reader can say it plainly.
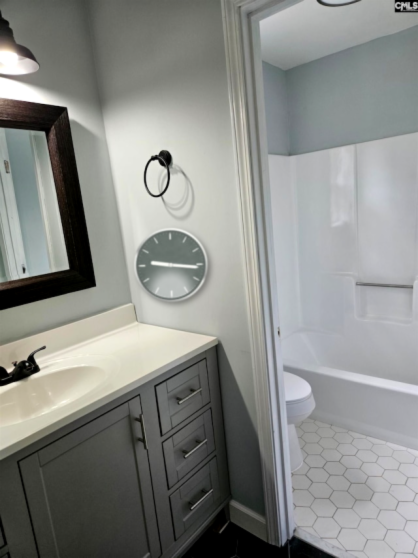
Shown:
9.16
